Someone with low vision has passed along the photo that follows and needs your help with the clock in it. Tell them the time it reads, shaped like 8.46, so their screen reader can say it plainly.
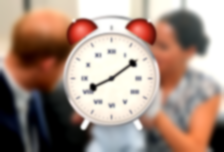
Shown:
8.09
